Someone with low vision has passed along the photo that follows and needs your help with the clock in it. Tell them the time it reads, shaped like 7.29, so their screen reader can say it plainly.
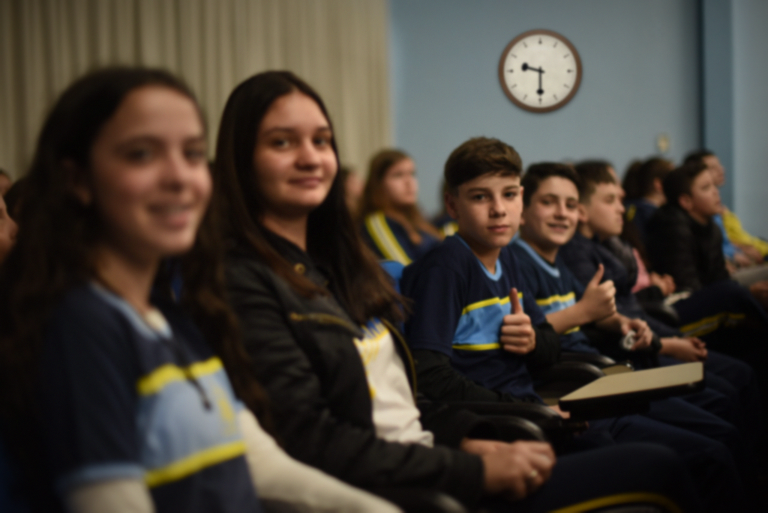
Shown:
9.30
